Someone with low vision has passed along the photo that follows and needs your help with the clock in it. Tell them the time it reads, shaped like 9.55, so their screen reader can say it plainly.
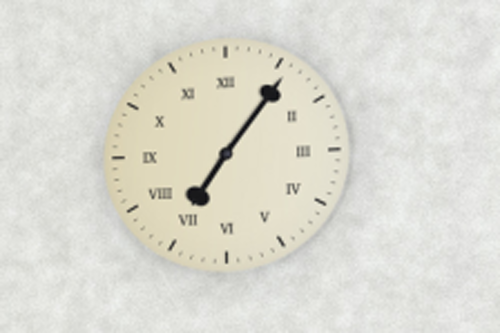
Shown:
7.06
